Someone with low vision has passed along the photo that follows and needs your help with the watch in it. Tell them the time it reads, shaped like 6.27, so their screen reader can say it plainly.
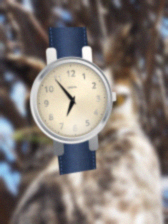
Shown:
6.54
